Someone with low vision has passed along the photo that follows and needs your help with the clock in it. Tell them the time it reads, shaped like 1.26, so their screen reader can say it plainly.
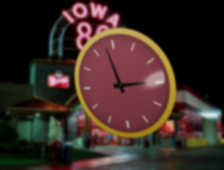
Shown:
2.58
